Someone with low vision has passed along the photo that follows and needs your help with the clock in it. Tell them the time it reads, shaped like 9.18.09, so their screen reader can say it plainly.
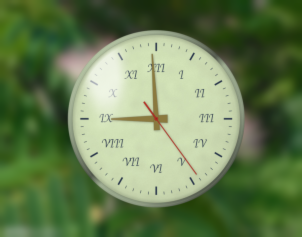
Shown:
8.59.24
